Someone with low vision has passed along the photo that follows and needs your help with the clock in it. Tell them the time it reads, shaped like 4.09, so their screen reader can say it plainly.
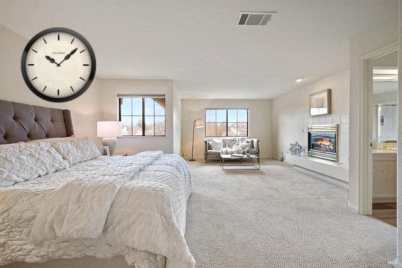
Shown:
10.08
